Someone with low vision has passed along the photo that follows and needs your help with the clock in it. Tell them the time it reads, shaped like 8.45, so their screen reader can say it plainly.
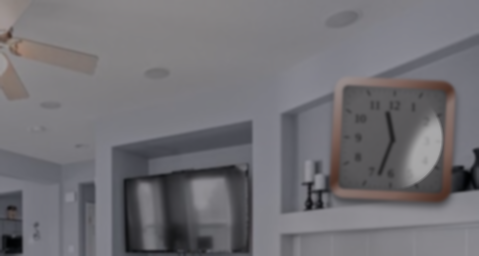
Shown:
11.33
